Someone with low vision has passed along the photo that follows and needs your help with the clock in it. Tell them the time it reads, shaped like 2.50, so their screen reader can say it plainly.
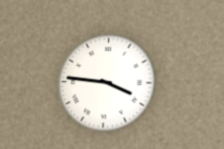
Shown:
3.46
